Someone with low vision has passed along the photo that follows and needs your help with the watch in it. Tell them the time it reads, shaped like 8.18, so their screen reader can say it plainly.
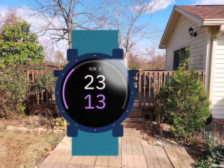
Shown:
23.13
